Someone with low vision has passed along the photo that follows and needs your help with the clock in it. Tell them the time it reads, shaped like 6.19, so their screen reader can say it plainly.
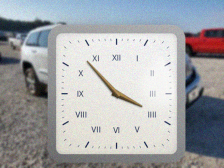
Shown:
3.53
